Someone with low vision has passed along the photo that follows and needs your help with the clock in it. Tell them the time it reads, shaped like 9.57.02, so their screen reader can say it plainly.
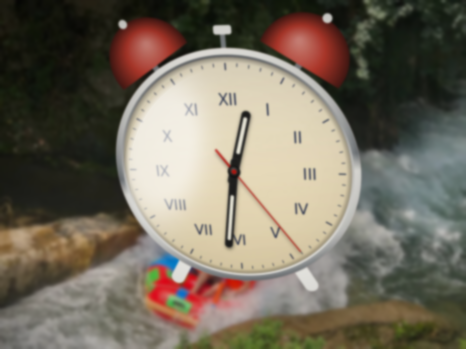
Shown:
12.31.24
